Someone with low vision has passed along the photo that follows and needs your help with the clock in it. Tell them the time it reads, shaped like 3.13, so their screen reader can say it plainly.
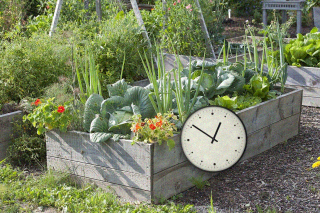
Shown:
12.51
